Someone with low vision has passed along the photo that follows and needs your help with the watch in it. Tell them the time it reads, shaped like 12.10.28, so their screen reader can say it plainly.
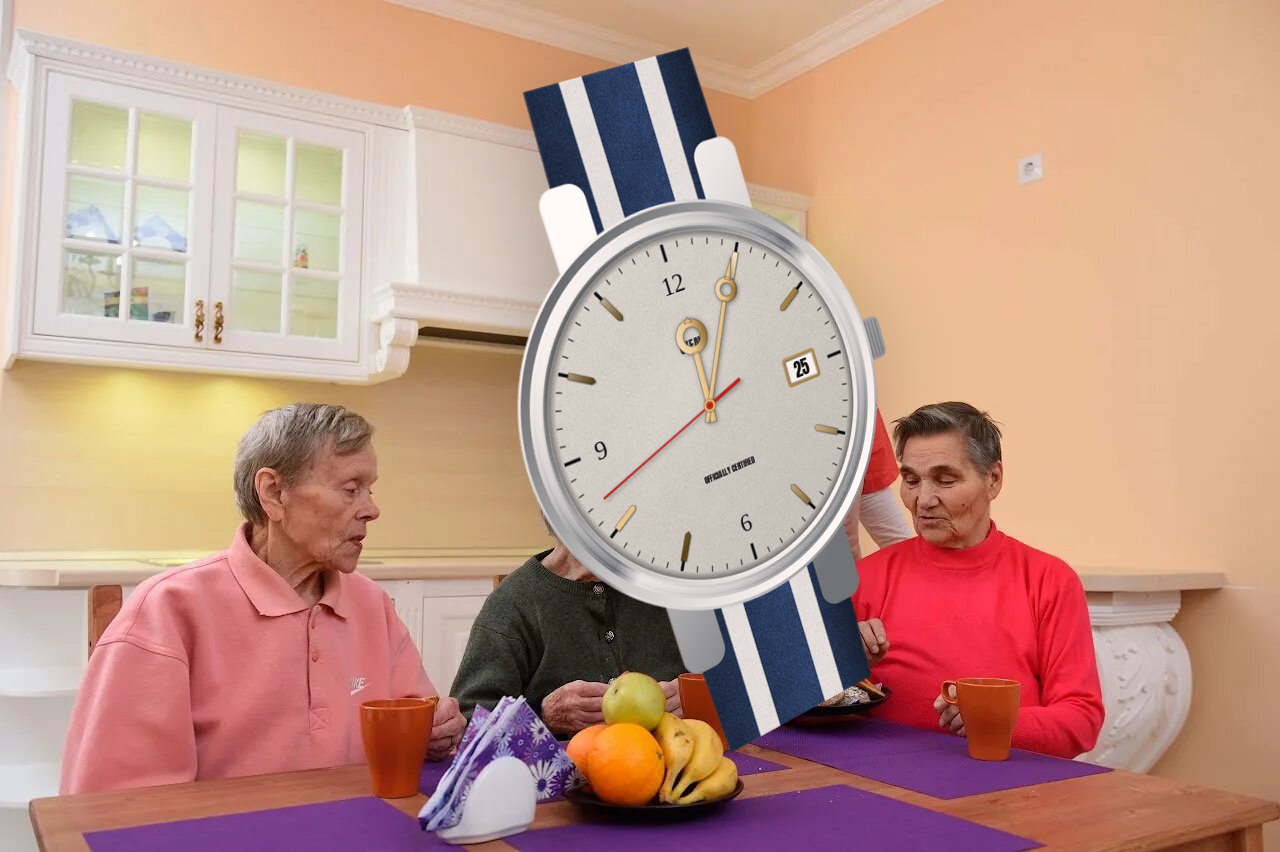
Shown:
12.04.42
